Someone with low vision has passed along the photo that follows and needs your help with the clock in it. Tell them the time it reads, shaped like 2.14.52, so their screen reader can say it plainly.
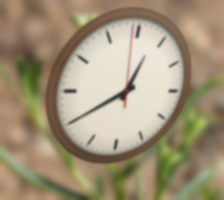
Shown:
12.39.59
